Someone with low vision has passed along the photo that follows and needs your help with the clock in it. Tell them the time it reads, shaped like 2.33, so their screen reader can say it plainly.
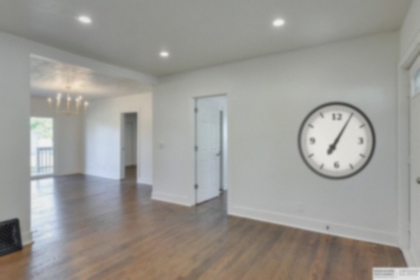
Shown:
7.05
